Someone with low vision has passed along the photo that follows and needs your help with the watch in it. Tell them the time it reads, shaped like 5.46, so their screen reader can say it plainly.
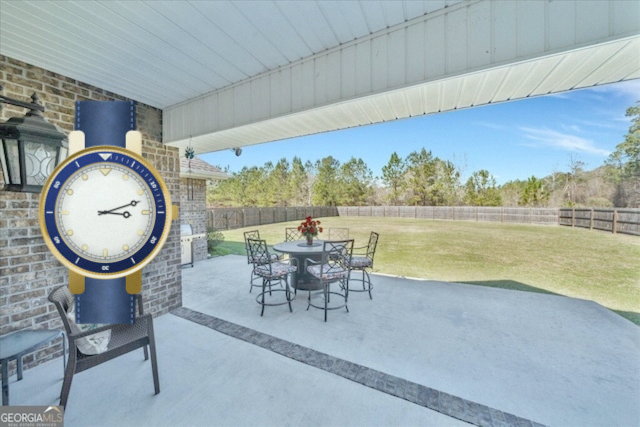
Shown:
3.12
